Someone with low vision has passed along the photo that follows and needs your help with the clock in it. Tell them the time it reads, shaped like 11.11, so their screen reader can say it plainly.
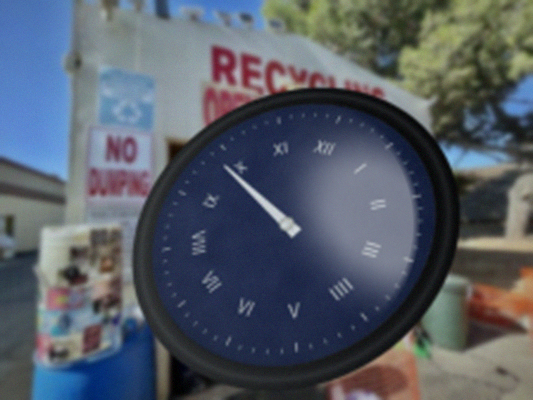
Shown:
9.49
